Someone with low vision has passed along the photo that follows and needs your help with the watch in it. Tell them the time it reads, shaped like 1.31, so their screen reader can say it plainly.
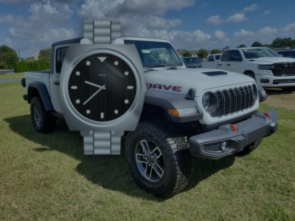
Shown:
9.38
